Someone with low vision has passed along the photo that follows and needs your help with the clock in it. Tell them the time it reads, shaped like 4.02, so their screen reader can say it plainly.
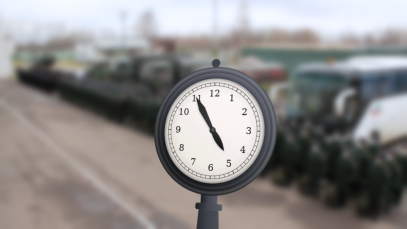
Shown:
4.55
